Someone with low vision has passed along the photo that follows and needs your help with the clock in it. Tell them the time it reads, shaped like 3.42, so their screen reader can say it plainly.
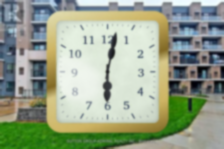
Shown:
6.02
